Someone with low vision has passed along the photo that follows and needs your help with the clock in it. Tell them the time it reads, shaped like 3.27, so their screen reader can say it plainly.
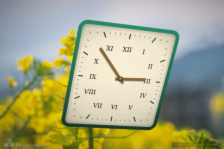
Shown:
2.53
